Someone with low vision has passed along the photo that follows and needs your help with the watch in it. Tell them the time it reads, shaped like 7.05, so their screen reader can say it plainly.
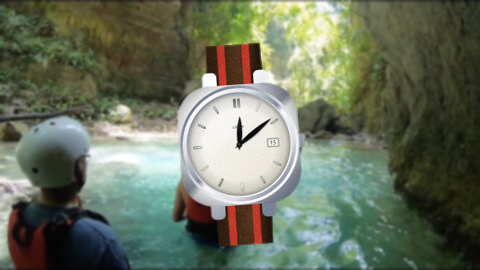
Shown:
12.09
